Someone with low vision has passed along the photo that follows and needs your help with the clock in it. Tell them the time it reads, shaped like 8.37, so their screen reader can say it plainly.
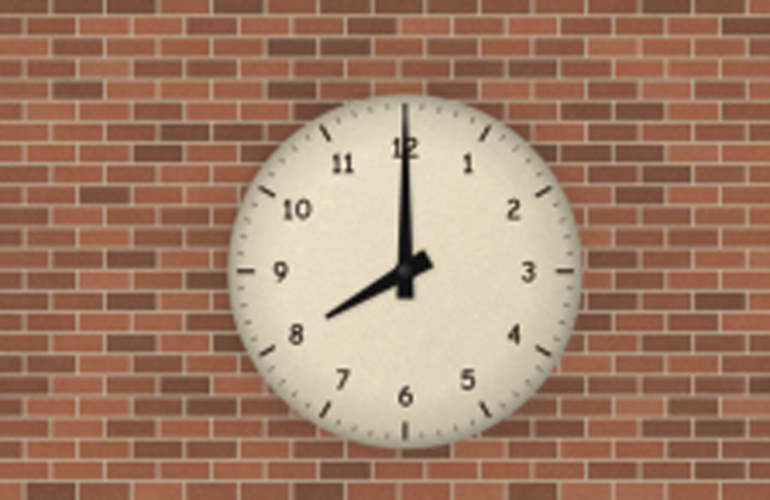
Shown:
8.00
